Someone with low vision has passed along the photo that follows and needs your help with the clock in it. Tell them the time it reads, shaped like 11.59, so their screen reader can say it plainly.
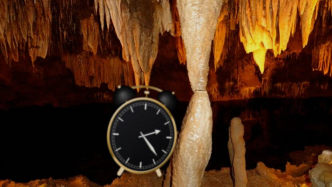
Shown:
2.23
